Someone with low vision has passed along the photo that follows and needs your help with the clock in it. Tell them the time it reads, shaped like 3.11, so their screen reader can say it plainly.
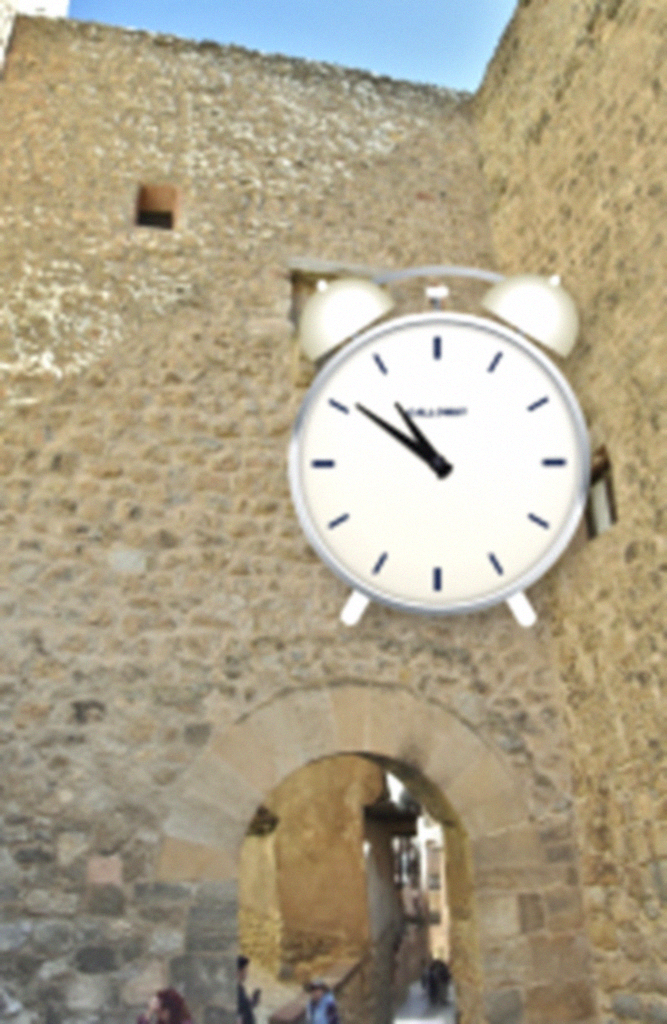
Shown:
10.51
